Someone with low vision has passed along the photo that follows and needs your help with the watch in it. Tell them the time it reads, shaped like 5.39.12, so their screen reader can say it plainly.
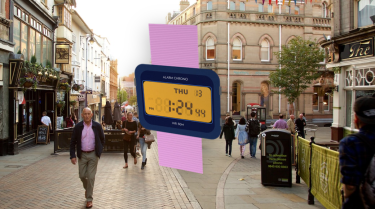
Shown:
1.24.44
